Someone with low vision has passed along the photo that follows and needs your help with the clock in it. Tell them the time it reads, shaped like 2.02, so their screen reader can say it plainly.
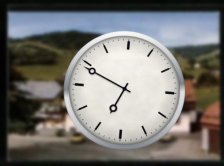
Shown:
6.49
